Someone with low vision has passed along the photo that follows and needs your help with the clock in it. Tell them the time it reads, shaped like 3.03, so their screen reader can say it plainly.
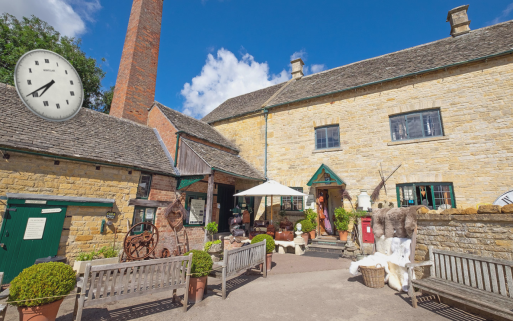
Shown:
7.41
